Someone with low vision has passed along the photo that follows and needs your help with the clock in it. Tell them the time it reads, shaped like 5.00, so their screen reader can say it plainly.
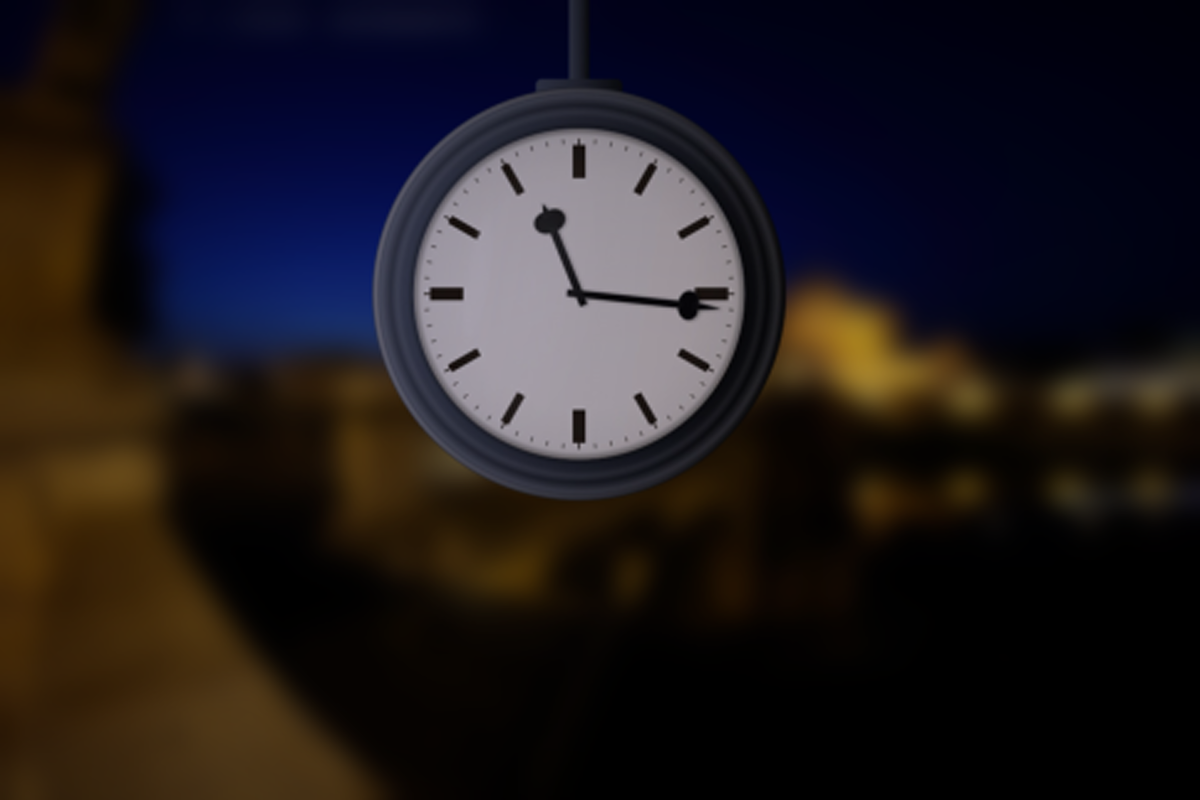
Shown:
11.16
